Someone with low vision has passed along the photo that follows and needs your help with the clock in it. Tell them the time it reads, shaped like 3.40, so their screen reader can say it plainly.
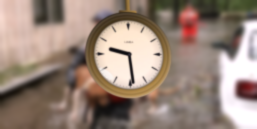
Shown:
9.29
